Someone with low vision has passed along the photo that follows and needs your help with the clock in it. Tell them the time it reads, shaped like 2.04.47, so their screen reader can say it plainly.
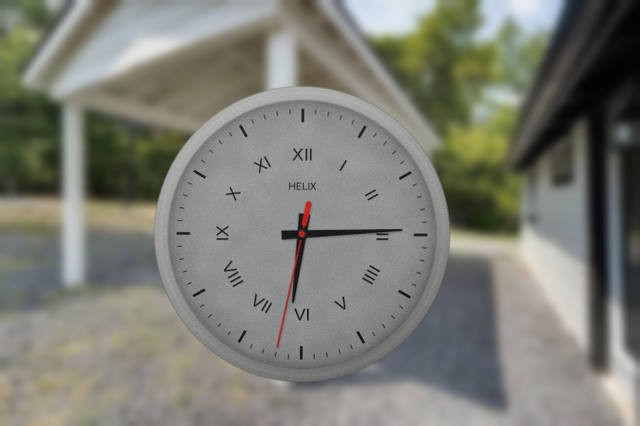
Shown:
6.14.32
